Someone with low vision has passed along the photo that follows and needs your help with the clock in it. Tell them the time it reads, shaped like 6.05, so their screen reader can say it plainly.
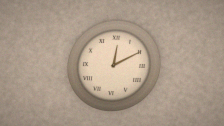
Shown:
12.10
